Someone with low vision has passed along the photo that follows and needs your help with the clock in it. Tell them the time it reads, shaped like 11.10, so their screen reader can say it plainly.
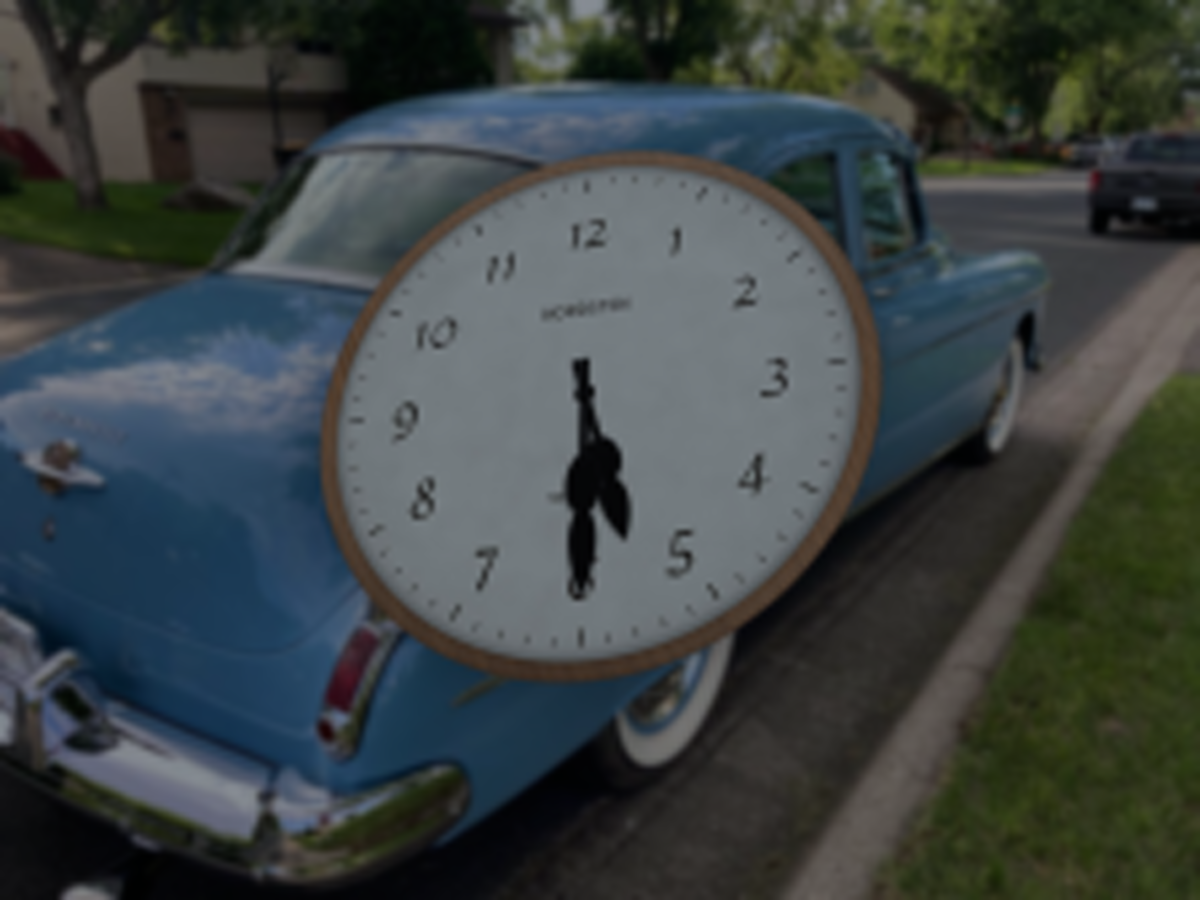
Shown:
5.30
